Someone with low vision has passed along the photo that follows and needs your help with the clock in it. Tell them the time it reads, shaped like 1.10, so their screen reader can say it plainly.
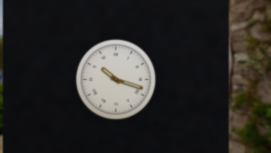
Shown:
10.18
